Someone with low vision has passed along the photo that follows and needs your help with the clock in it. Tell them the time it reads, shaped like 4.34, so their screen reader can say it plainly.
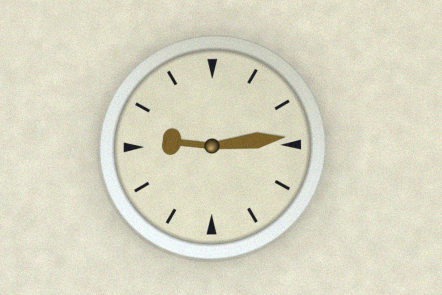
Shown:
9.14
